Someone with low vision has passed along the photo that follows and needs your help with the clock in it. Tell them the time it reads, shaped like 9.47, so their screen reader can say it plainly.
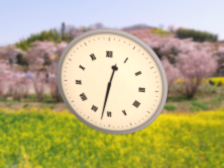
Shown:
12.32
